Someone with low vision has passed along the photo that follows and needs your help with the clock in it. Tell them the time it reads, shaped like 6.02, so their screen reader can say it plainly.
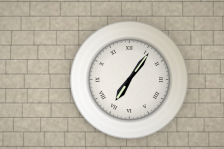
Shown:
7.06
